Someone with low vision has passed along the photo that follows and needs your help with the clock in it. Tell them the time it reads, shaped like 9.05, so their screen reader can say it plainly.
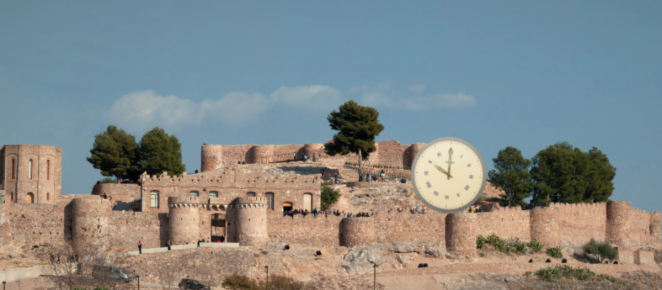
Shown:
10.00
